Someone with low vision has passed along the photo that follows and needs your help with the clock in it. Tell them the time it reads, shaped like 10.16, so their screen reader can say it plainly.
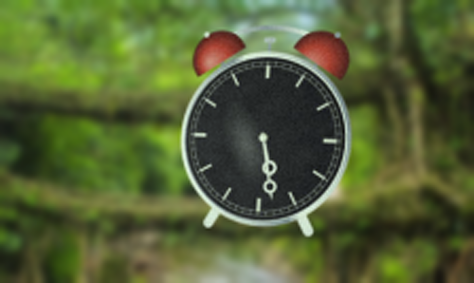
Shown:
5.28
